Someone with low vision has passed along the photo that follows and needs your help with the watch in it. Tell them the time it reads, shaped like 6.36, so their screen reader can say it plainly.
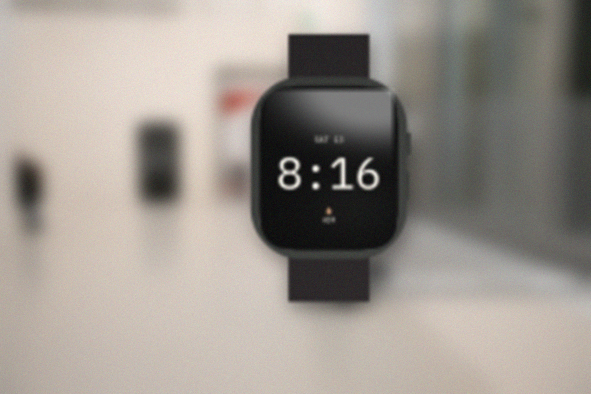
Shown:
8.16
